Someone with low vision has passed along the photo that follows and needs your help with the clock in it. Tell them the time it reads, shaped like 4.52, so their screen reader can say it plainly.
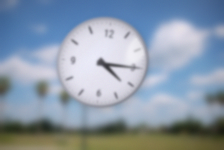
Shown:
4.15
